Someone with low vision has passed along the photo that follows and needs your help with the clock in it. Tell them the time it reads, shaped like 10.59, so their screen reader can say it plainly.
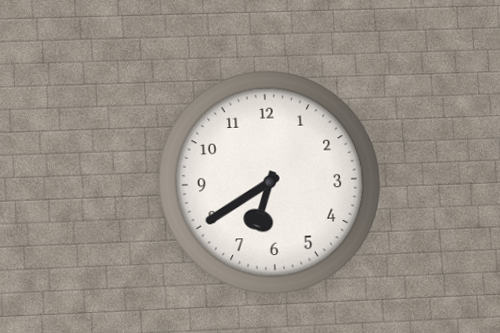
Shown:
6.40
